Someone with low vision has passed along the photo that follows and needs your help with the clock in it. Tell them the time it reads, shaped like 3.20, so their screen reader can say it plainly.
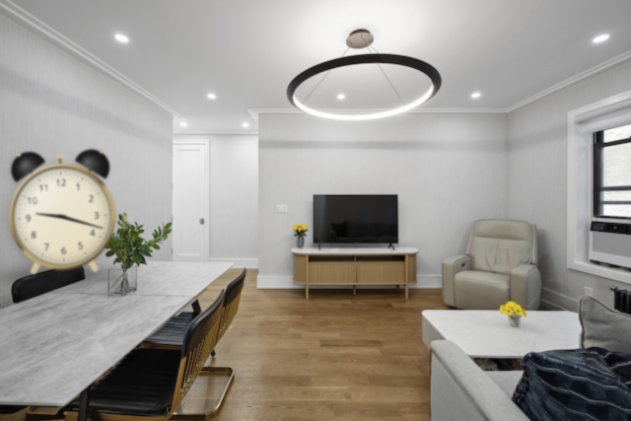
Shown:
9.18
